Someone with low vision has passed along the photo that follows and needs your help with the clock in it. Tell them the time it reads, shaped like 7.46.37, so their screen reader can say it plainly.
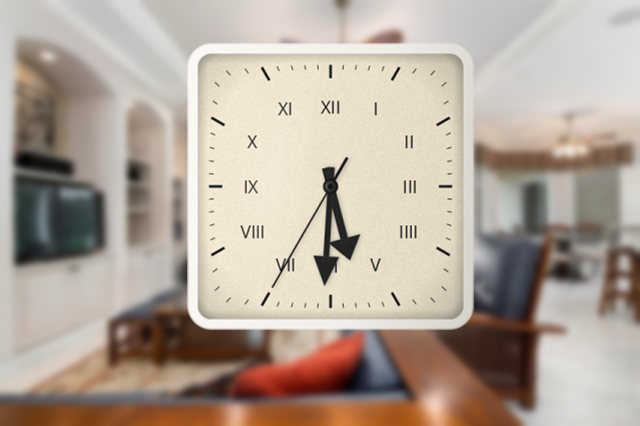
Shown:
5.30.35
